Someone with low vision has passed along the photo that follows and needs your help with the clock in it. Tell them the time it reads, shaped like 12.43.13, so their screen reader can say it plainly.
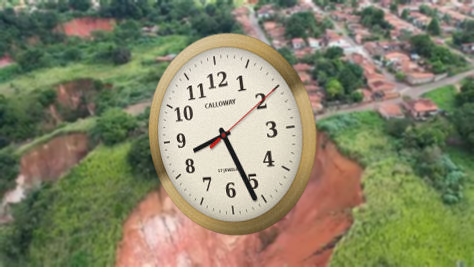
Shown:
8.26.10
